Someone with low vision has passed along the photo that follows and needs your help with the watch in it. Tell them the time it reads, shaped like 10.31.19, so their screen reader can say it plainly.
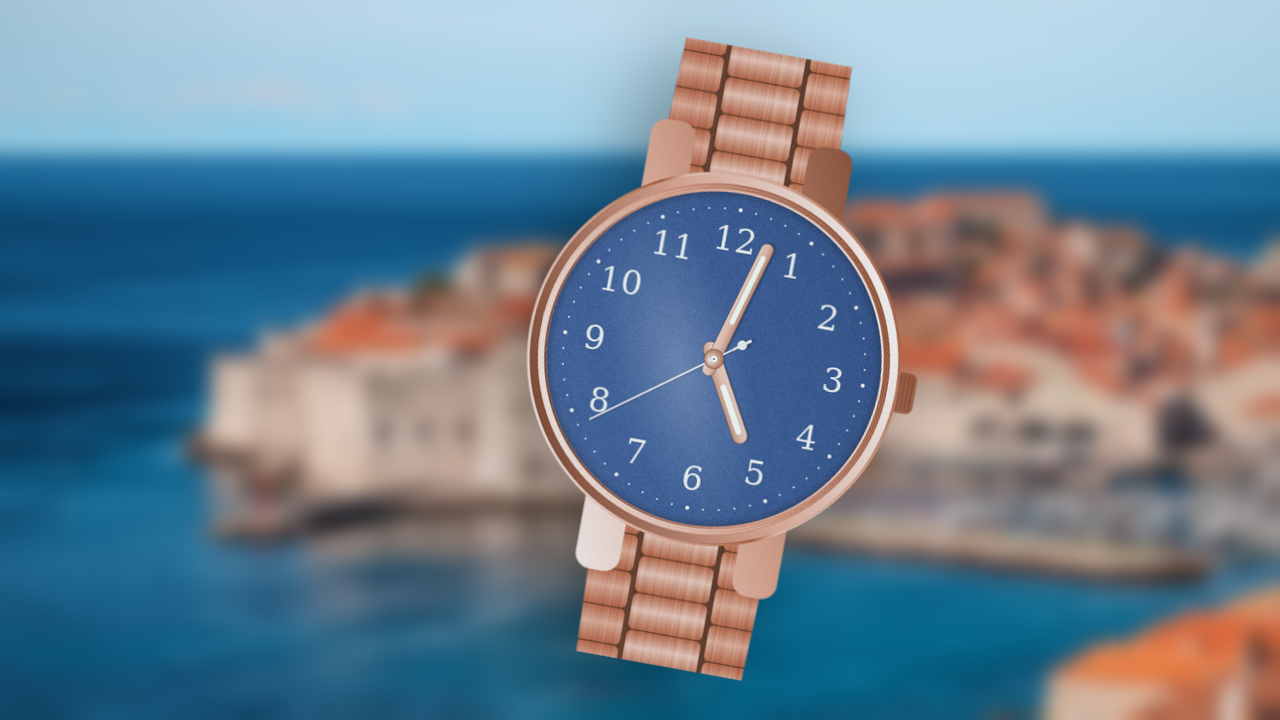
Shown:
5.02.39
